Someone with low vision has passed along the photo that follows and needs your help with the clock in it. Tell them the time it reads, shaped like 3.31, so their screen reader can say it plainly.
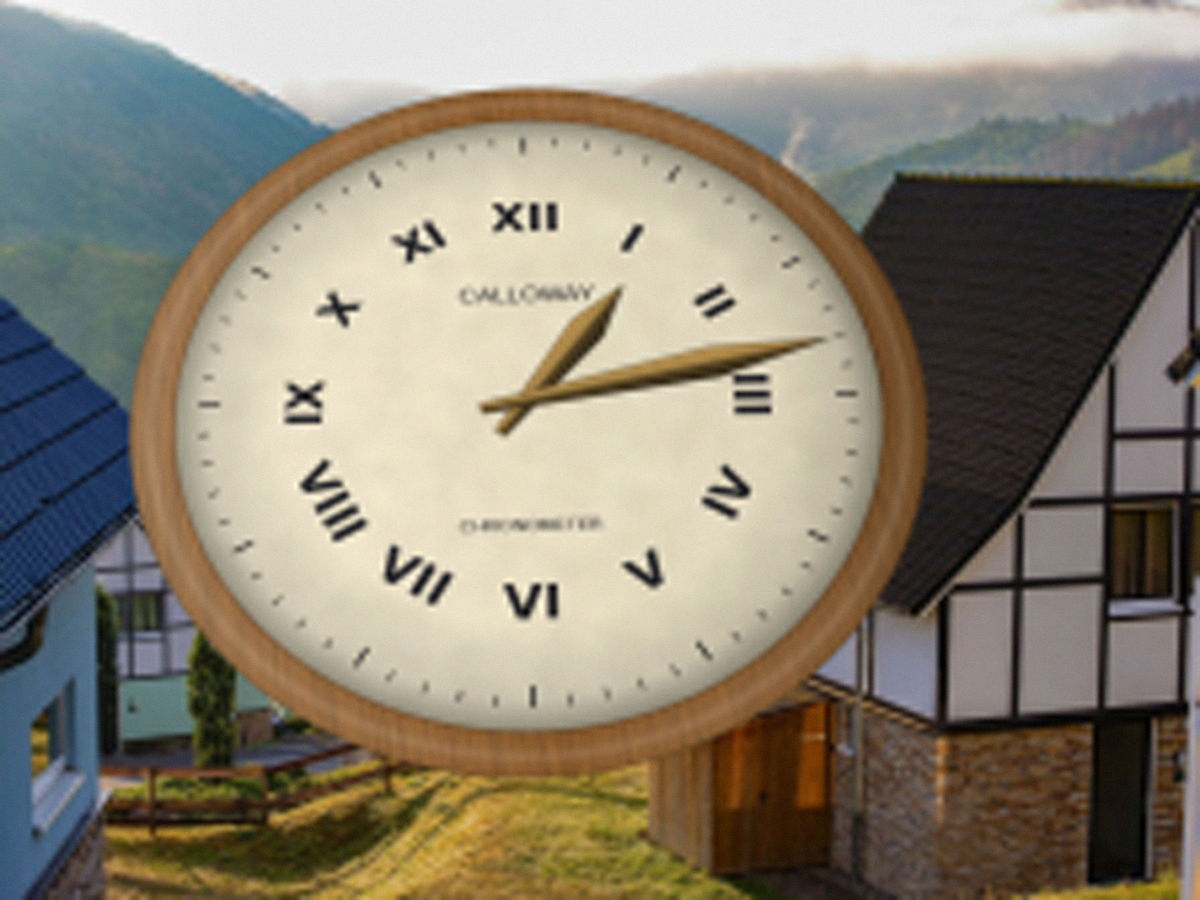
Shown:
1.13
